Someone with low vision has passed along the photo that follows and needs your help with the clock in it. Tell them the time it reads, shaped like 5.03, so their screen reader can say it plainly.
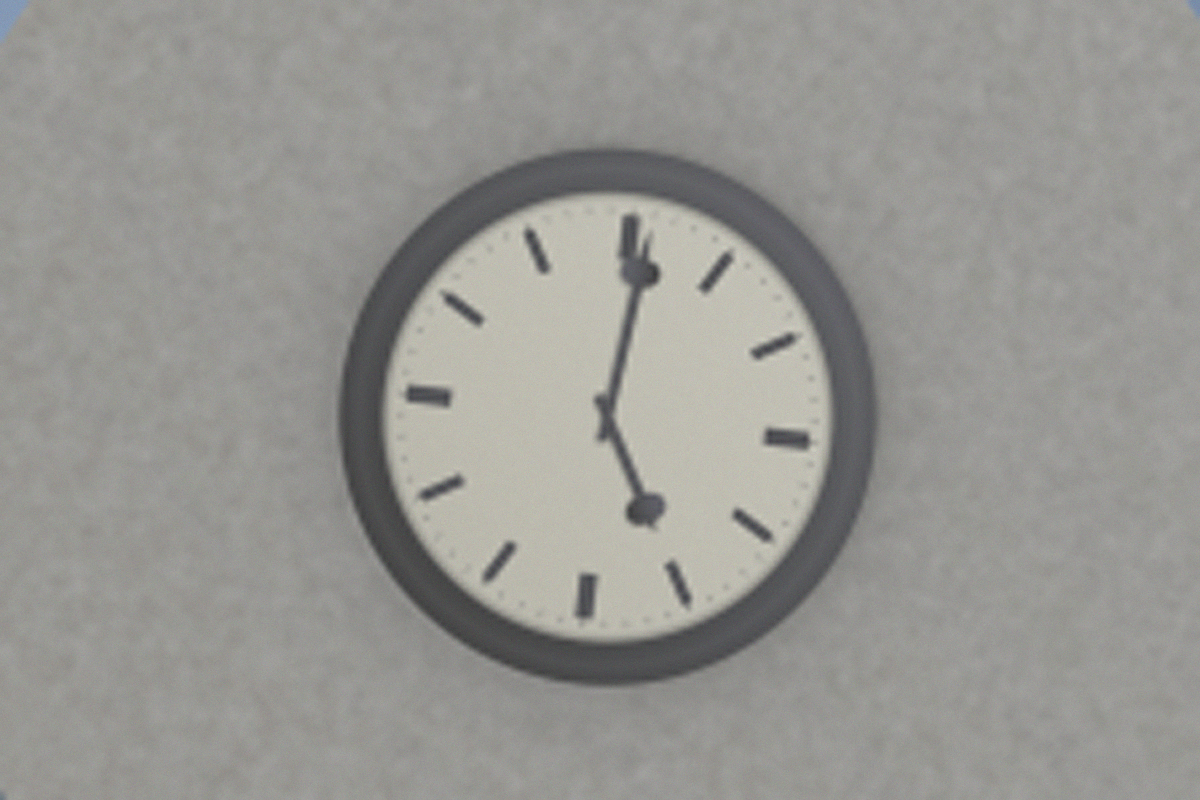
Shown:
5.01
